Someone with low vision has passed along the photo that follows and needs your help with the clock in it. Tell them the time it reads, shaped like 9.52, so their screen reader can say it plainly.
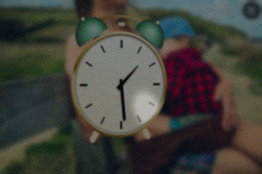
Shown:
1.29
